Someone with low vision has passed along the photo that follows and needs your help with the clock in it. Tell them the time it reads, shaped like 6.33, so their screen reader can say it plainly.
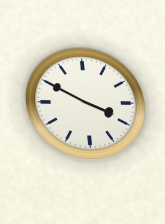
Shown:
3.50
